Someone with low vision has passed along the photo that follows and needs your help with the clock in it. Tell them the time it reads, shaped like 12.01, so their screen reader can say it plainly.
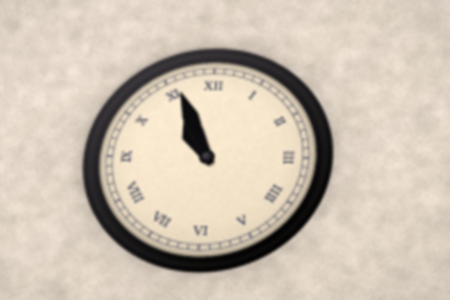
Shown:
10.56
